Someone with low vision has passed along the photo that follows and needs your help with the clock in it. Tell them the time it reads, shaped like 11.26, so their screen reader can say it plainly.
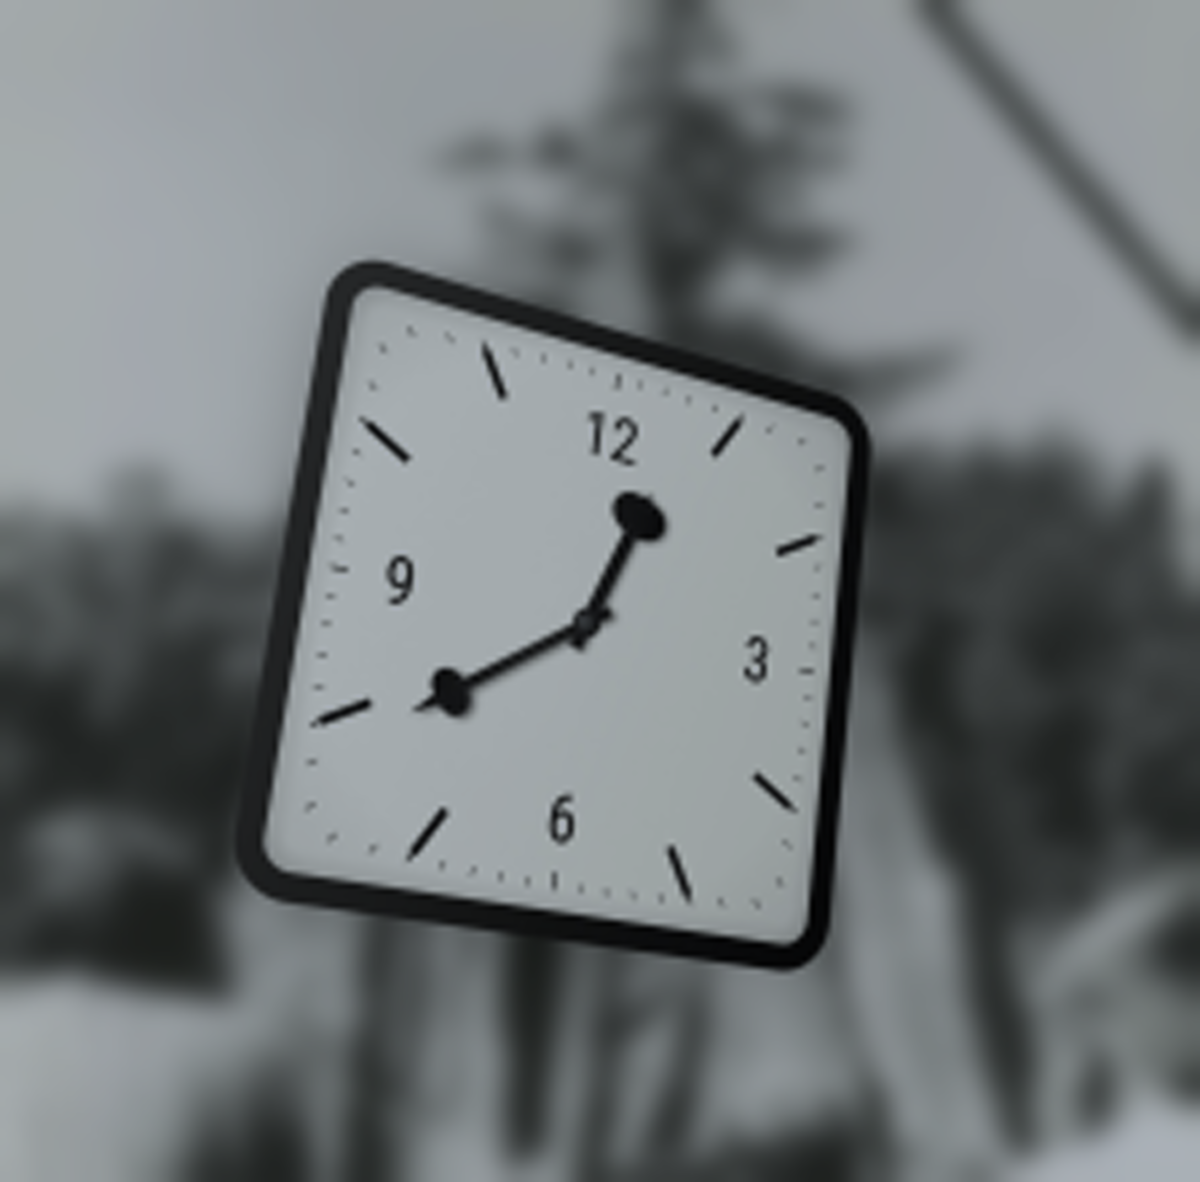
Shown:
12.39
